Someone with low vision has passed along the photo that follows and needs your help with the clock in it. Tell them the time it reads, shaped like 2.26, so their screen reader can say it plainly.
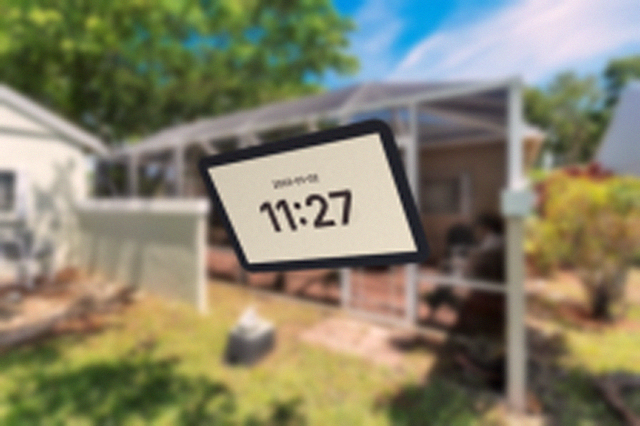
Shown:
11.27
